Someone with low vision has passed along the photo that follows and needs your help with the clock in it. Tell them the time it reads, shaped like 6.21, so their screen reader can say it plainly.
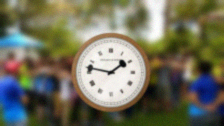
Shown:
1.47
